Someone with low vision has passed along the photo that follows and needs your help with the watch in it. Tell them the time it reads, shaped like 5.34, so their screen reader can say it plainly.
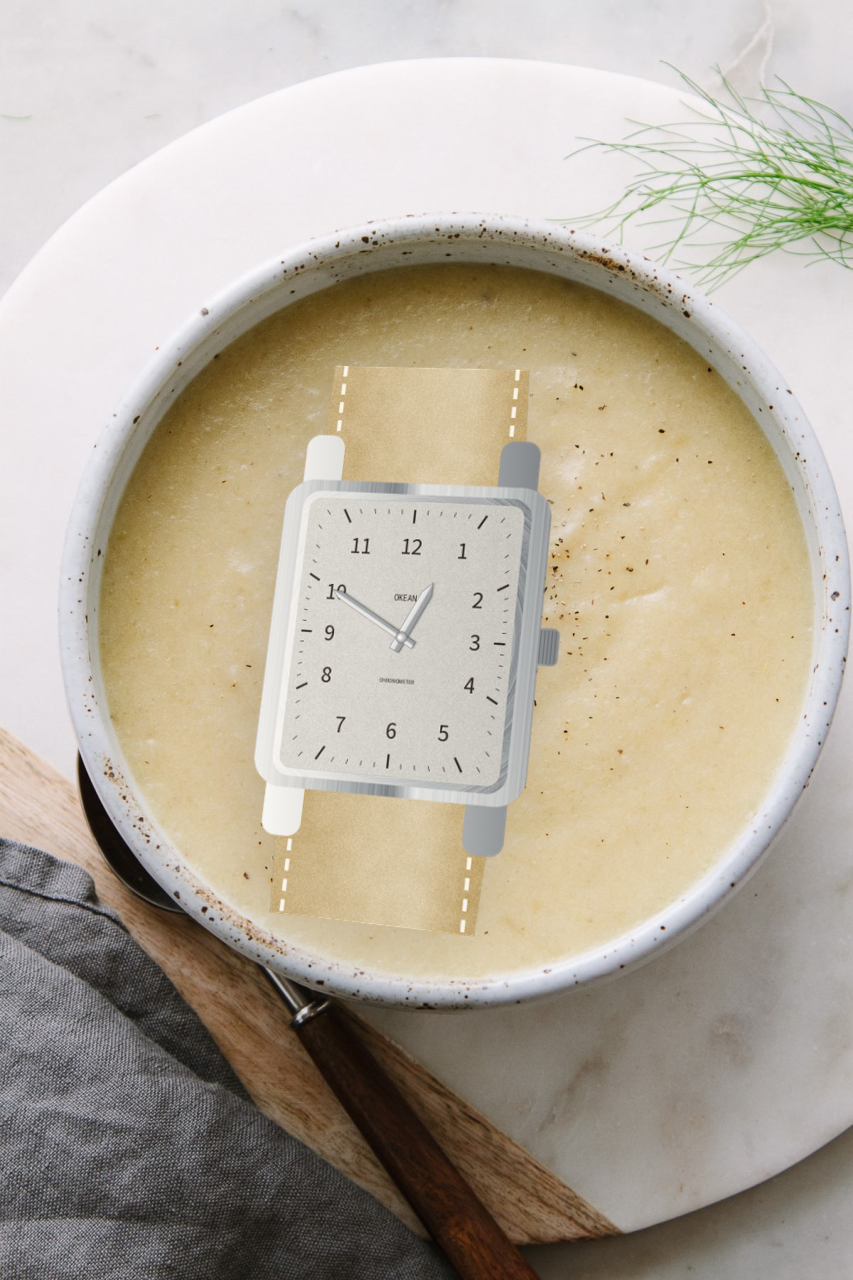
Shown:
12.50
